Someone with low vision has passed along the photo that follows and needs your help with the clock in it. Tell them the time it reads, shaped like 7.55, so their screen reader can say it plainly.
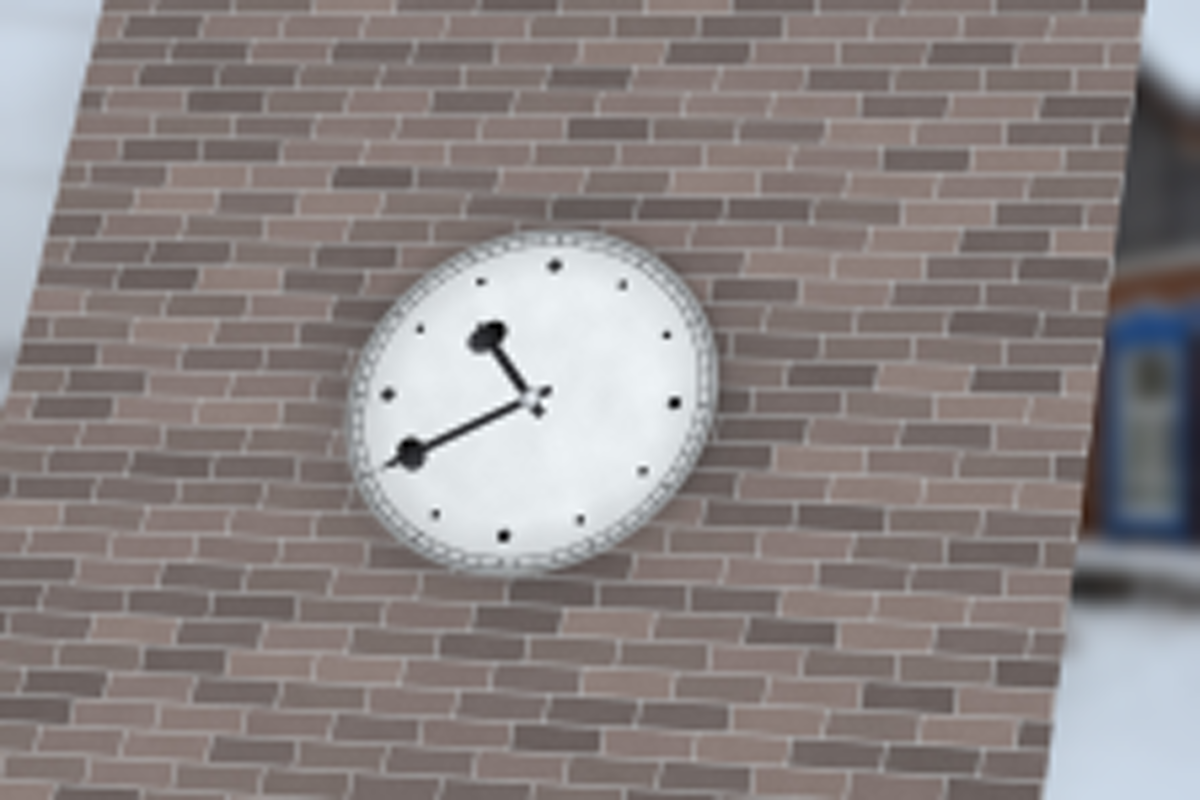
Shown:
10.40
